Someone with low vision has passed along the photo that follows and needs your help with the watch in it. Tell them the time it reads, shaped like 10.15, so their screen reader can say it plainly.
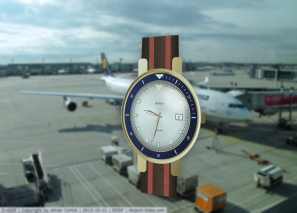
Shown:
9.33
